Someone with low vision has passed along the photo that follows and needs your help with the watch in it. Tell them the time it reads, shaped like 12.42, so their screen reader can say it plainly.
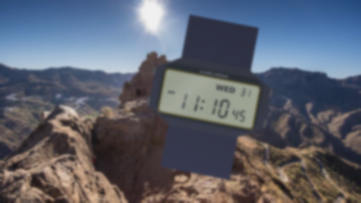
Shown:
11.10
